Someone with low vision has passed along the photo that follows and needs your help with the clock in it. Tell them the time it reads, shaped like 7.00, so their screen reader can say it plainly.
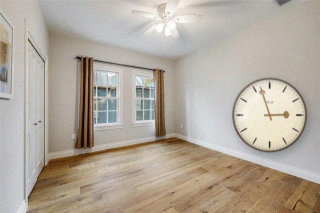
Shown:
2.57
